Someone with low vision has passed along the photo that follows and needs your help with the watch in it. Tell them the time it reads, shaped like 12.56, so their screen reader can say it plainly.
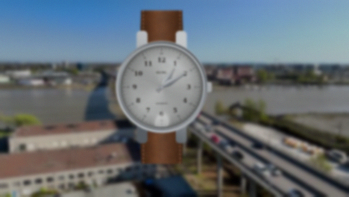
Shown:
1.10
